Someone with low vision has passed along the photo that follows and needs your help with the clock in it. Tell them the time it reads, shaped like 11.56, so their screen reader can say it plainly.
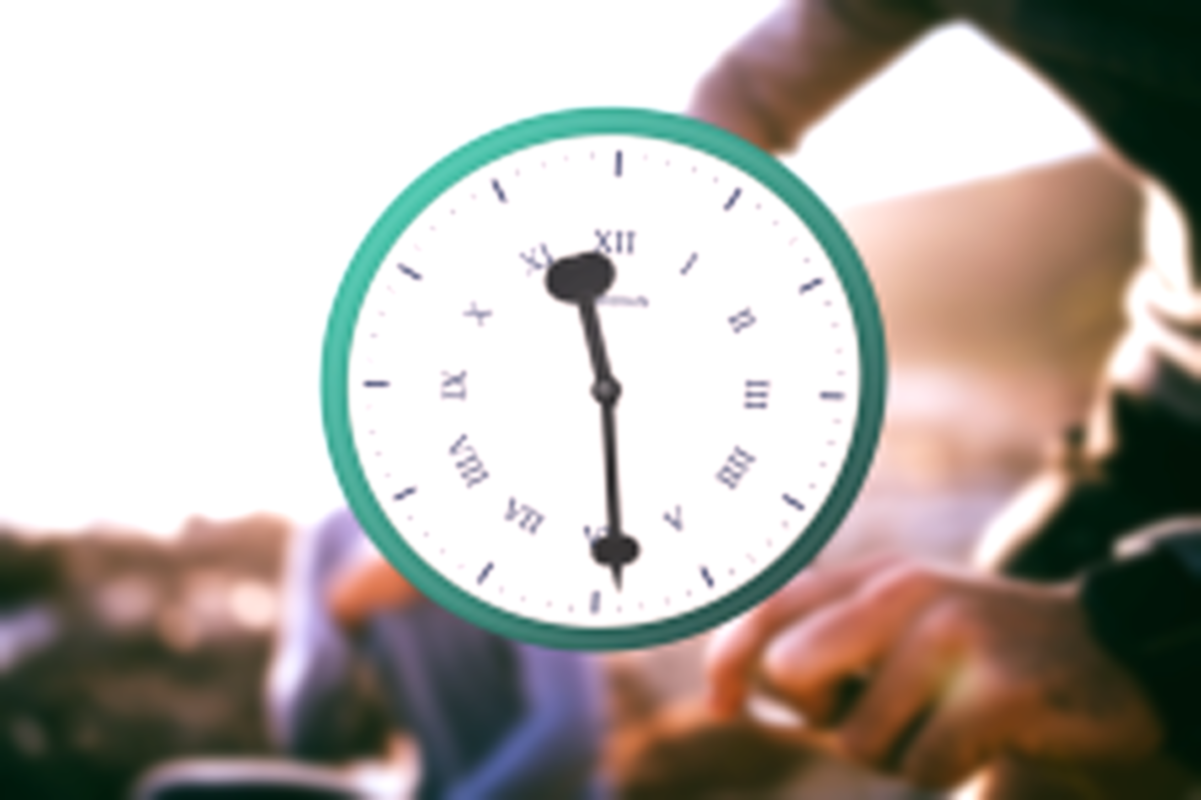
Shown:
11.29
